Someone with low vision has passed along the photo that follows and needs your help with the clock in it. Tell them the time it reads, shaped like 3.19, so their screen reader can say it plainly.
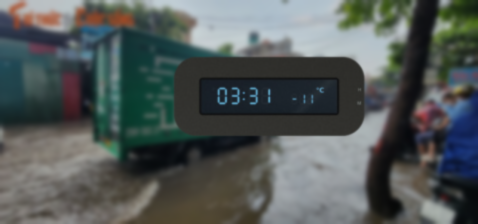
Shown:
3.31
